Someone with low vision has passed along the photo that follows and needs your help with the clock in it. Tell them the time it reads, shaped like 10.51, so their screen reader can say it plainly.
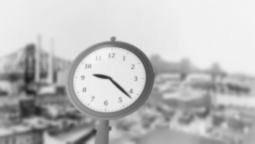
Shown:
9.22
